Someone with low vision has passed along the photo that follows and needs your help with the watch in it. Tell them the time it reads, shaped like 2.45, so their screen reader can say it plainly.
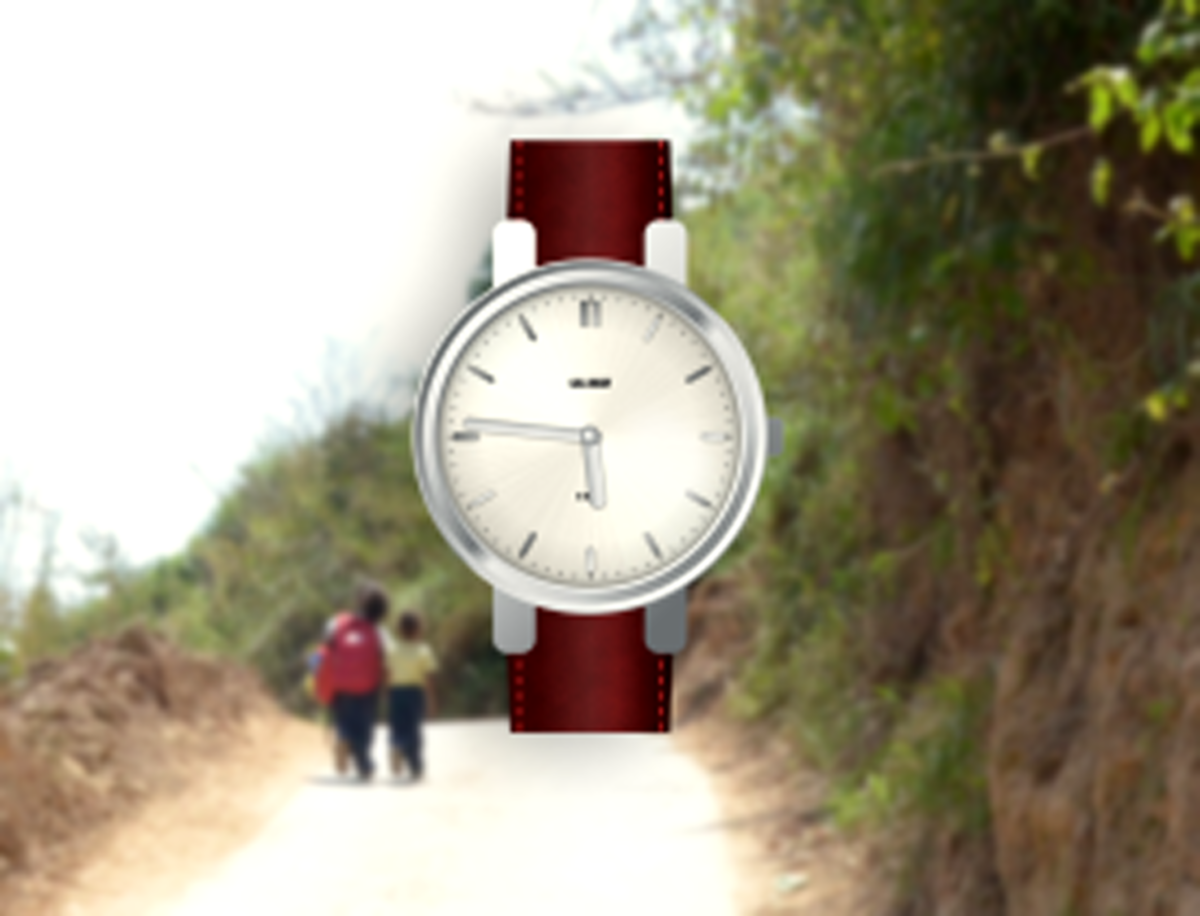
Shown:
5.46
